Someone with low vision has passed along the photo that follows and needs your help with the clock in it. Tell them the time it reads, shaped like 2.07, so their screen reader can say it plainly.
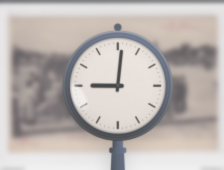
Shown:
9.01
